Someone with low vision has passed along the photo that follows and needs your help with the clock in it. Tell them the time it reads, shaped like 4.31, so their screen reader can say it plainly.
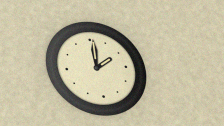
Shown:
2.01
